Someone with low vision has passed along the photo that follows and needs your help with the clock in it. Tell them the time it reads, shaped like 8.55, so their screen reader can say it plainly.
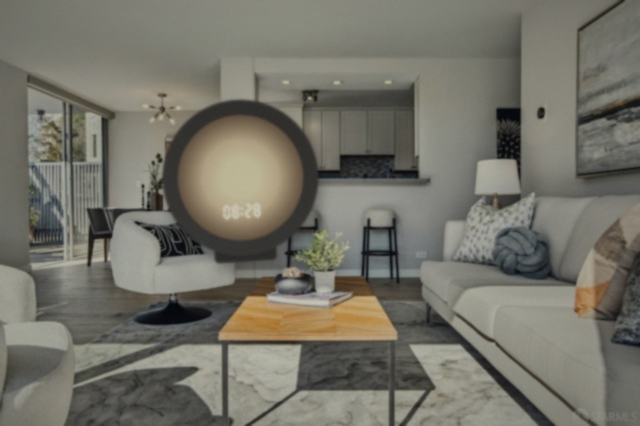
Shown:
8.28
